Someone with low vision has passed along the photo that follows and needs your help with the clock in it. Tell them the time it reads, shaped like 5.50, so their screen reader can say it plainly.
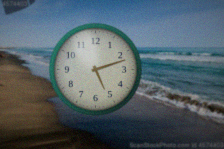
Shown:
5.12
